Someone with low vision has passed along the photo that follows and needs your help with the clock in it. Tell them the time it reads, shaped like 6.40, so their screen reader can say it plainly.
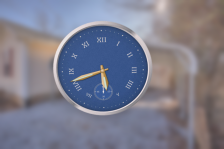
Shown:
5.42
